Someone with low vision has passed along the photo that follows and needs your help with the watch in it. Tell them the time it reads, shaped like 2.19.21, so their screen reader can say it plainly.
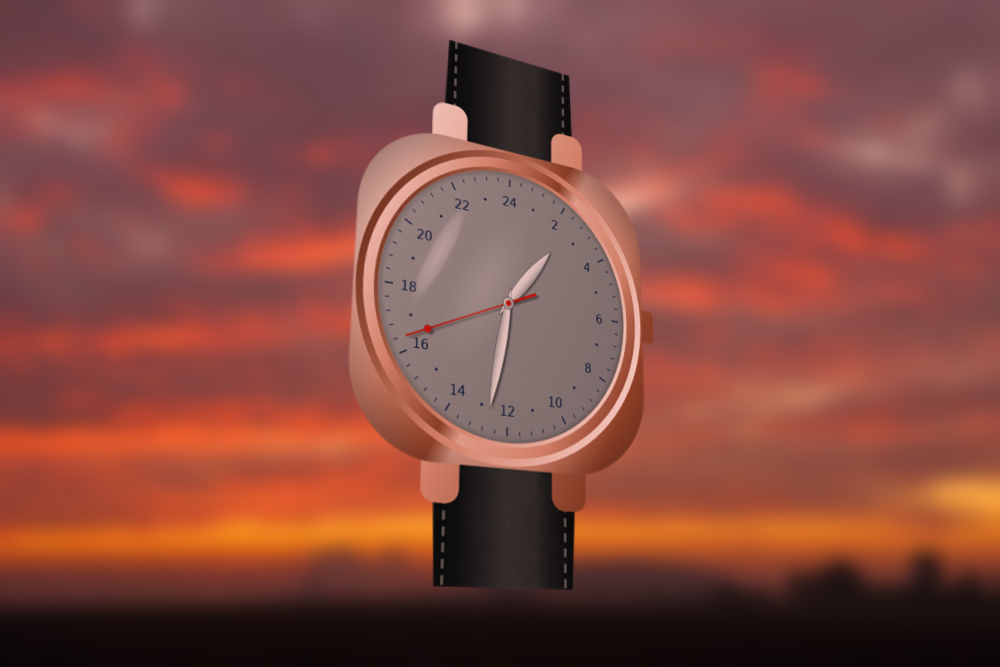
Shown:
2.31.41
